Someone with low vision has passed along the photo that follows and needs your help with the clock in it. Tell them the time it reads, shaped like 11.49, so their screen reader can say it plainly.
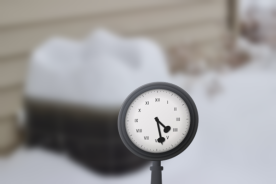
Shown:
4.28
